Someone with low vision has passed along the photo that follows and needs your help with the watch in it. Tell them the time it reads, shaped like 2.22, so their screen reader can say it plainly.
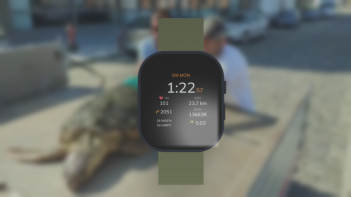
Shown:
1.22
